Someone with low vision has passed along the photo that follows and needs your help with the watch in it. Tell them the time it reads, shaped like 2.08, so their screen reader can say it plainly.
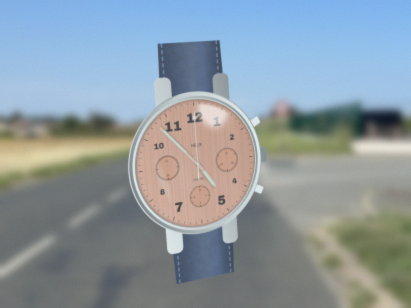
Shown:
4.53
